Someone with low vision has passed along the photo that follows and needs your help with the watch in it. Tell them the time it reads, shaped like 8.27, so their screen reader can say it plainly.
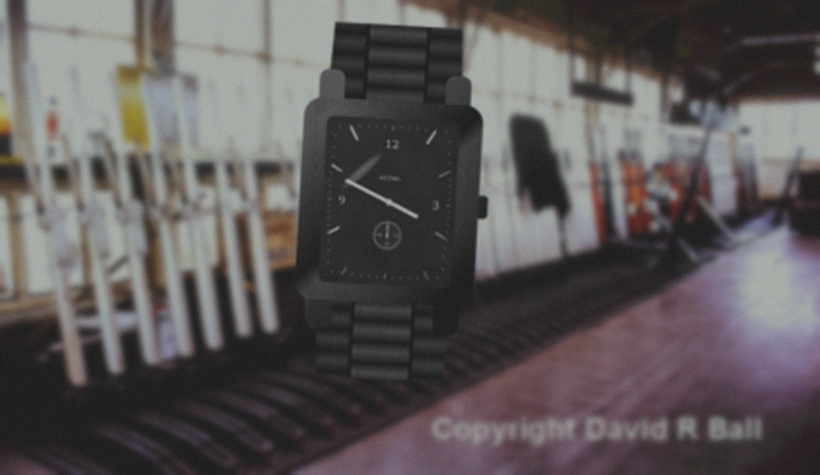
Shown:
3.49
